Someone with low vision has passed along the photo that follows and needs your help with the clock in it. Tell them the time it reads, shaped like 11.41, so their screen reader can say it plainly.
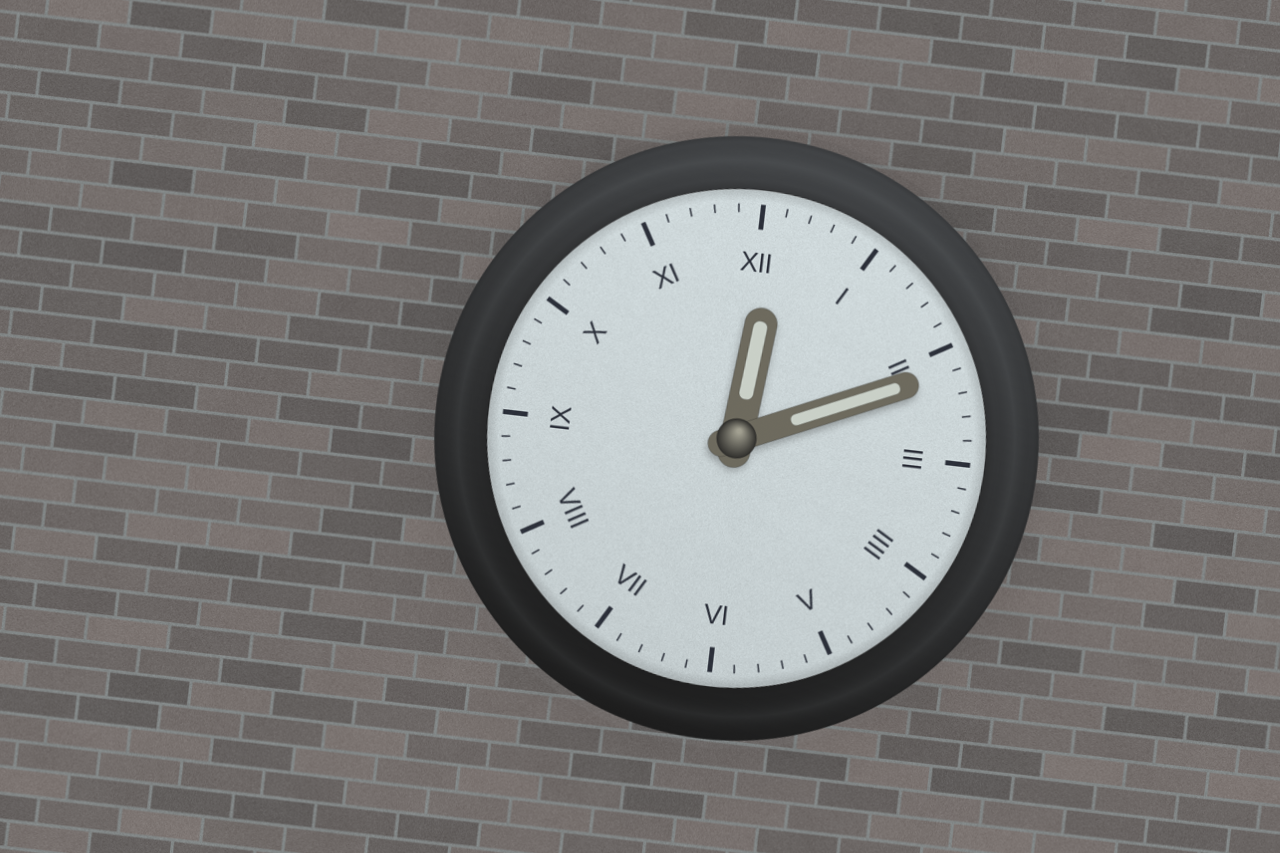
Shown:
12.11
